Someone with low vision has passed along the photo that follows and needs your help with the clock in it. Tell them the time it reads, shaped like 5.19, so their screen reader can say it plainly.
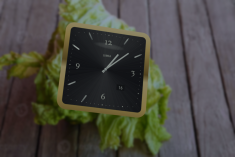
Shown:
1.08
